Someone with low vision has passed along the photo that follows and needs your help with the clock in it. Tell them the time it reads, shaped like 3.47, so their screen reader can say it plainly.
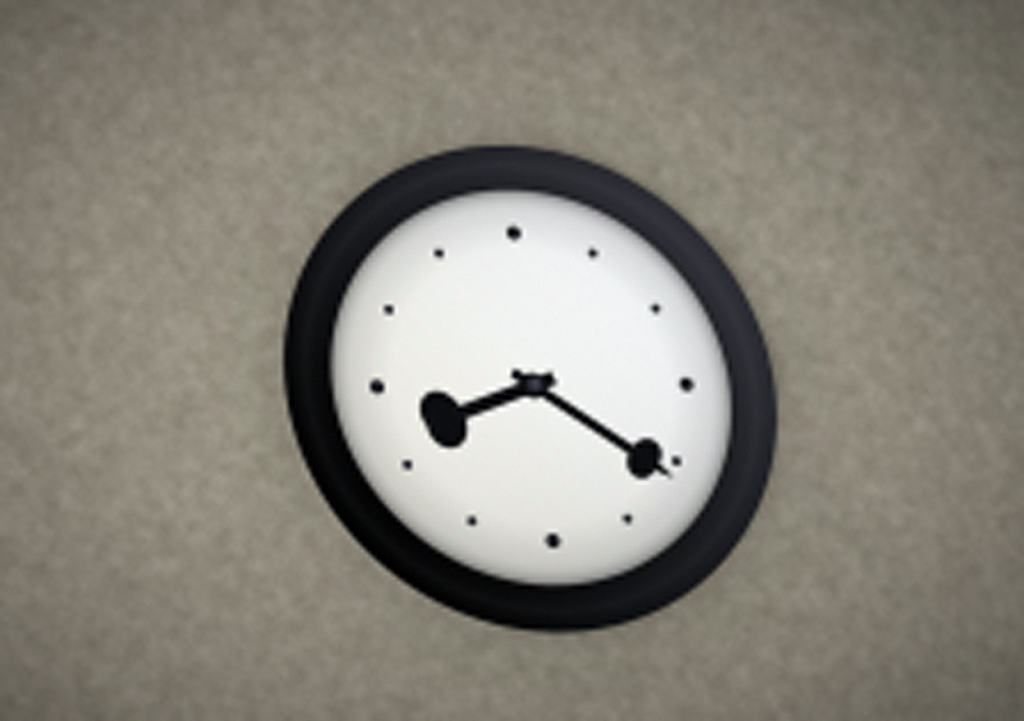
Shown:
8.21
